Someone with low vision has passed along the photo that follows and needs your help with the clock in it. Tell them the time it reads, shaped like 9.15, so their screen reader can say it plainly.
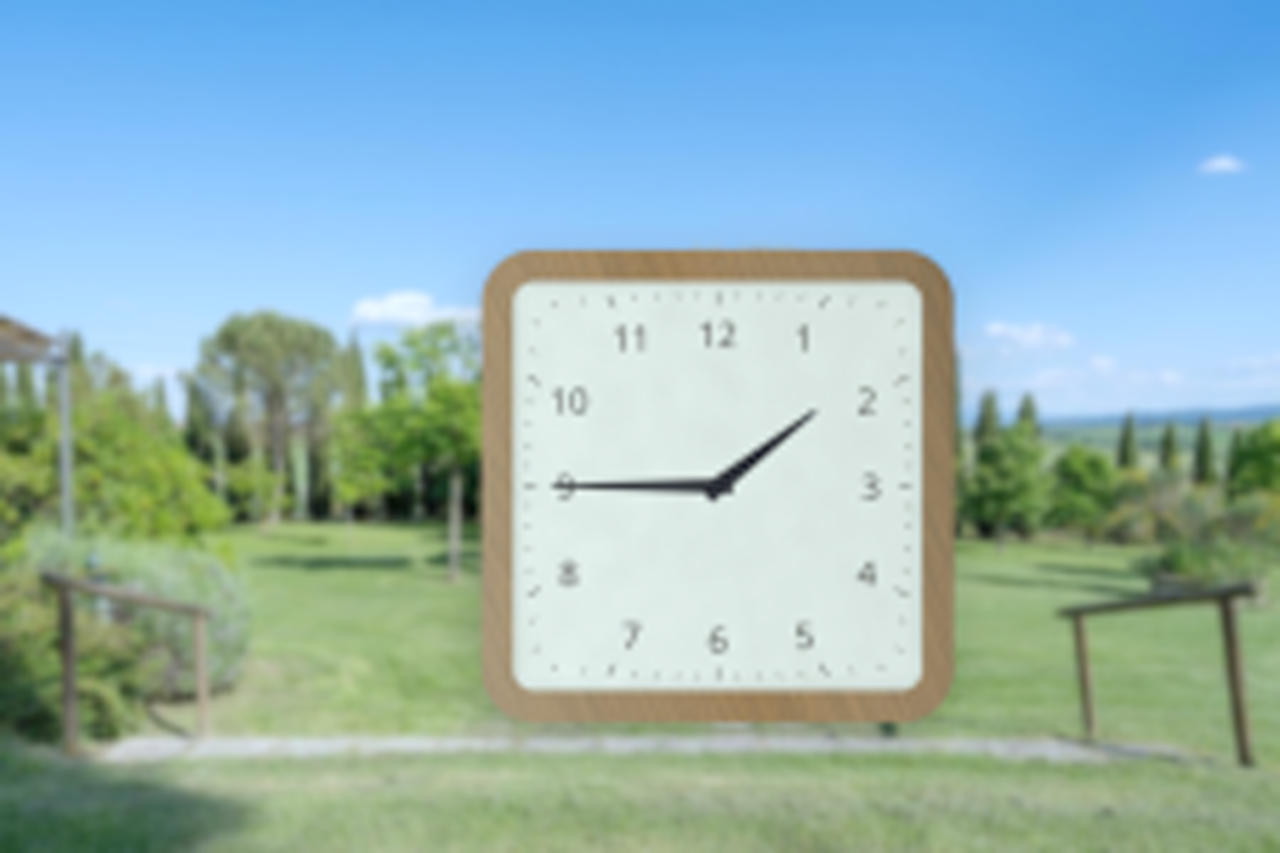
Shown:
1.45
